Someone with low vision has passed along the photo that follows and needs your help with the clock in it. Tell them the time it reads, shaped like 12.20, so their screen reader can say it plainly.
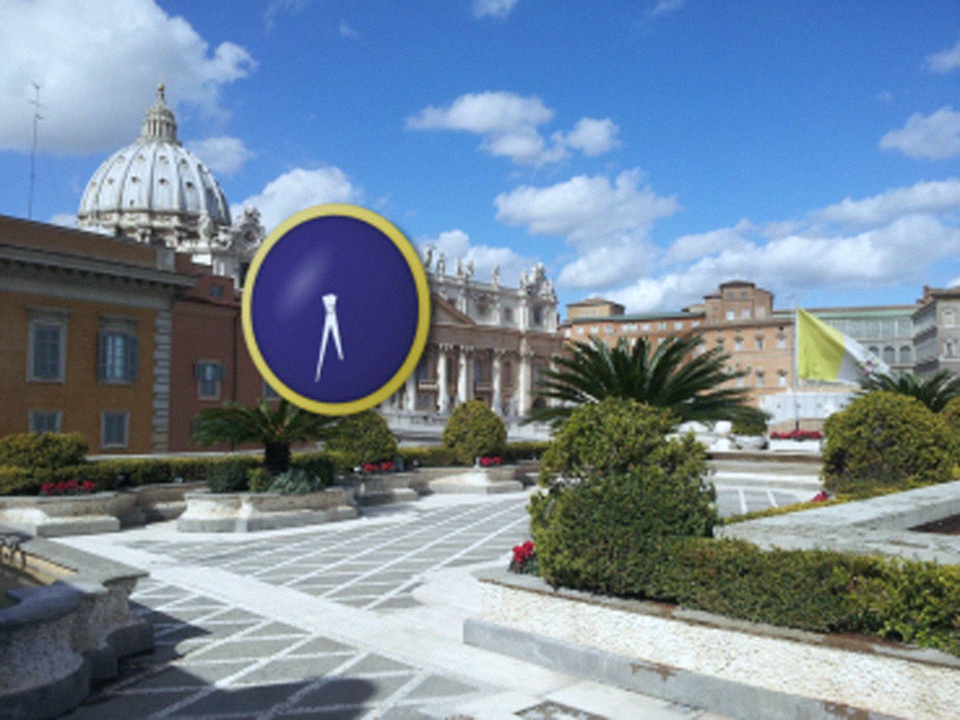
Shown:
5.32
